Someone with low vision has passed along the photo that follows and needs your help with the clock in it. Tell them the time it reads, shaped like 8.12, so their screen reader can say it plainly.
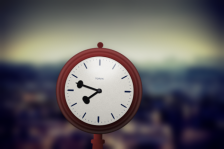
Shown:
7.48
